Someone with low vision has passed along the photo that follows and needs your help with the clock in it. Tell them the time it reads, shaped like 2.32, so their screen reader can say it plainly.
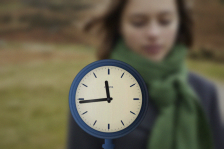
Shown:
11.44
